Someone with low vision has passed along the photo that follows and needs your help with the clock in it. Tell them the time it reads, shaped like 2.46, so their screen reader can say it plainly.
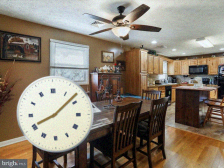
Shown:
8.08
